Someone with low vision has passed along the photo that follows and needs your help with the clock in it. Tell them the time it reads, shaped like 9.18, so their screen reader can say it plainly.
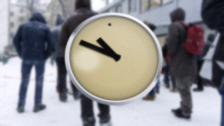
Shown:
10.50
